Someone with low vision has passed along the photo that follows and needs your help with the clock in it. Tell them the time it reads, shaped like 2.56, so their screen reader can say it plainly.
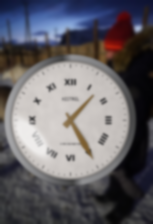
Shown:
1.25
